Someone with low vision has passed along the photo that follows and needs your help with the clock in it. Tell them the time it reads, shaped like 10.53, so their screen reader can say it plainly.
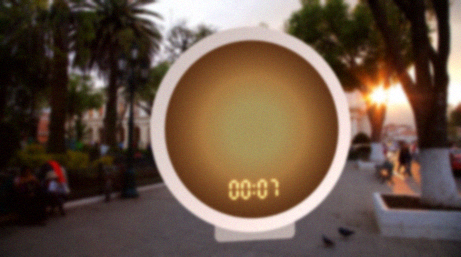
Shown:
0.07
